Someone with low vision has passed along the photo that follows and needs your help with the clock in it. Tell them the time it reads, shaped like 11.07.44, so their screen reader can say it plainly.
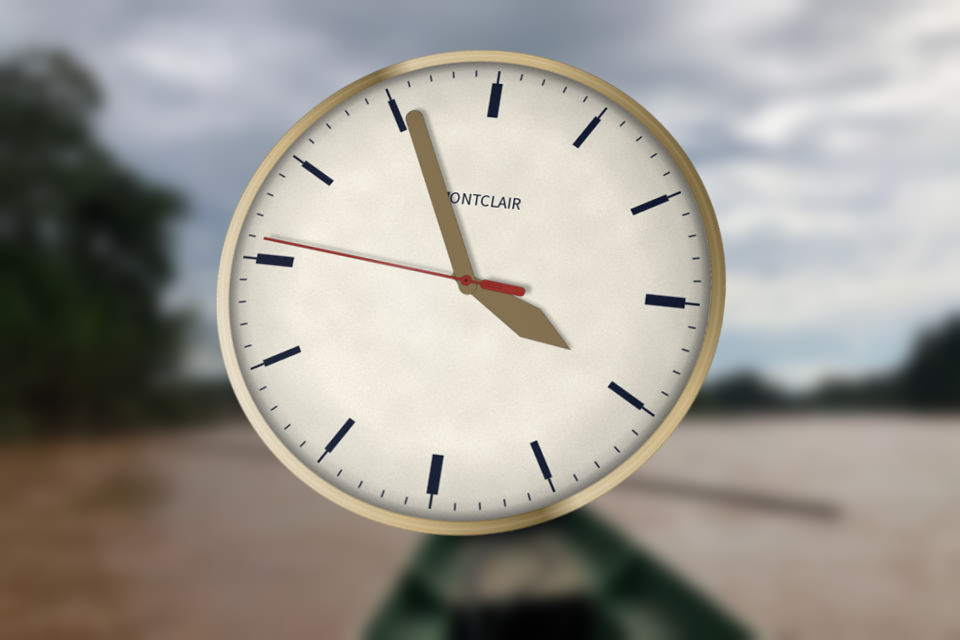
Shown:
3.55.46
